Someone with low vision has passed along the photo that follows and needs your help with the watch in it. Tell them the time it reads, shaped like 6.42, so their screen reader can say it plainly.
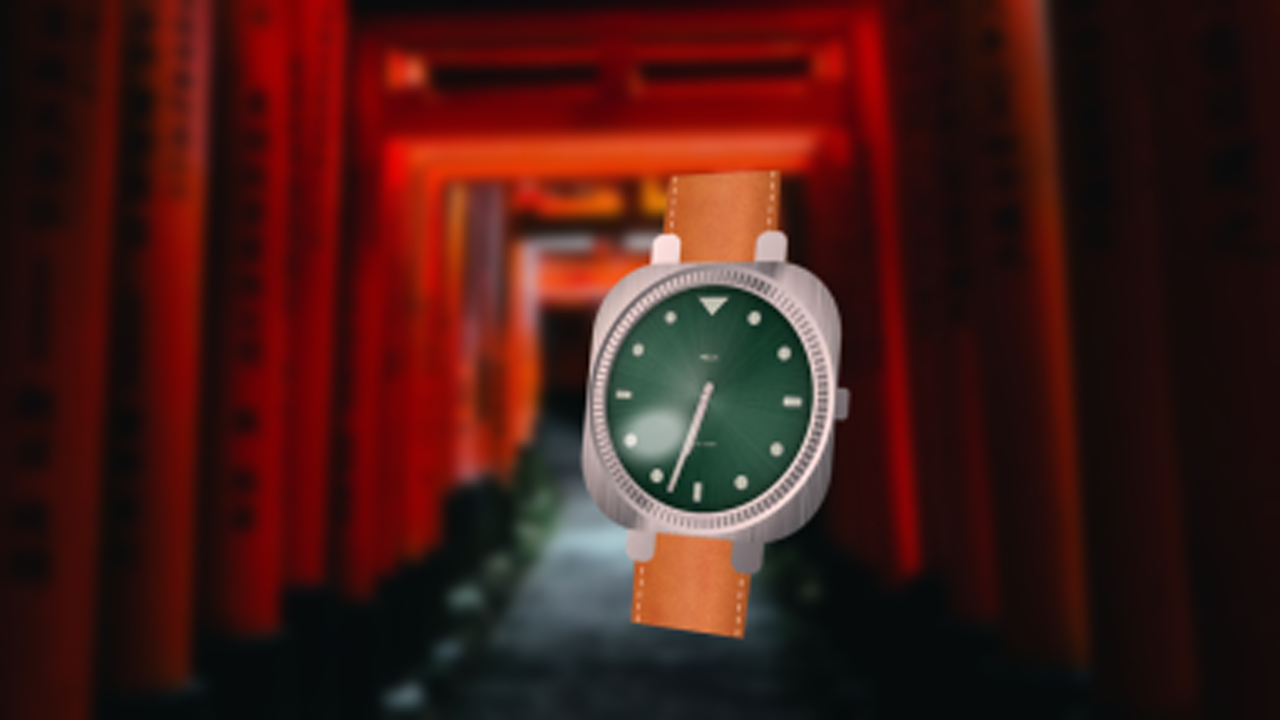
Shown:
6.33
